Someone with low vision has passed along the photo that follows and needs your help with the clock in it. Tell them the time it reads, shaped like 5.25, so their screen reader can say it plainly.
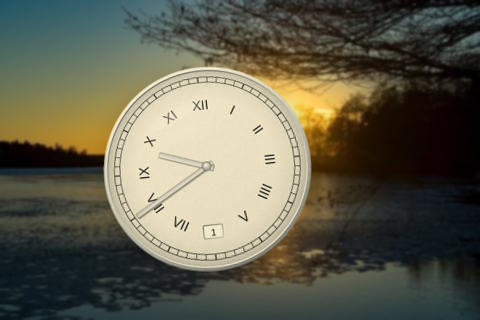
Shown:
9.40
